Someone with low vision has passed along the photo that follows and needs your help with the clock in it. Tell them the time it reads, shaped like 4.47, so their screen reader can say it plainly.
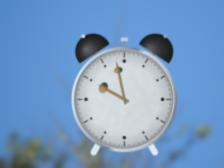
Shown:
9.58
